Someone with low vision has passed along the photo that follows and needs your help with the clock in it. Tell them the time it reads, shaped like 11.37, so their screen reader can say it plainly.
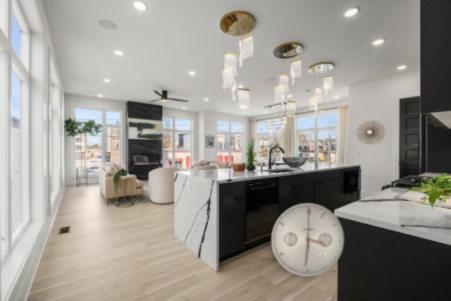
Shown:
3.31
